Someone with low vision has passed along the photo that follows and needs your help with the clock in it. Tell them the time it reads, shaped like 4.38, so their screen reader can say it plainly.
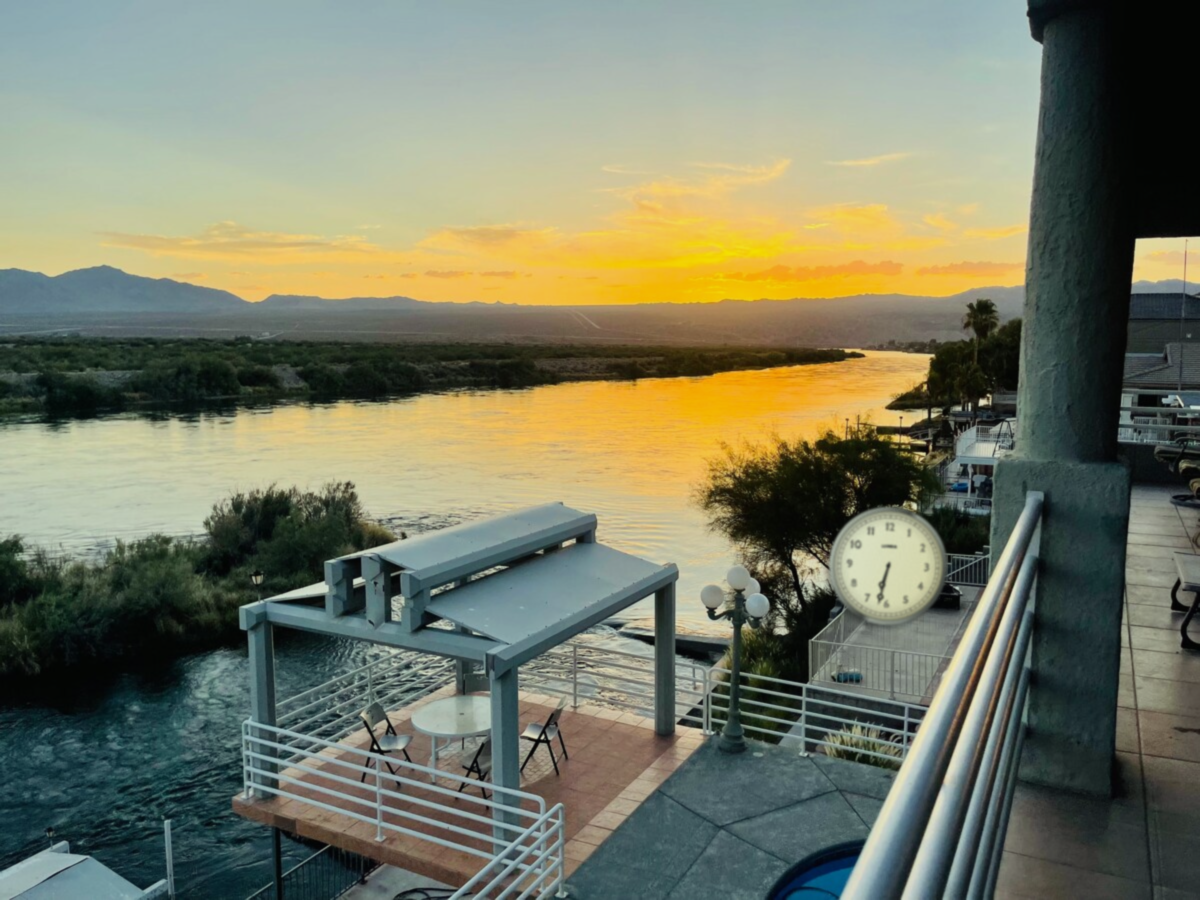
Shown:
6.32
